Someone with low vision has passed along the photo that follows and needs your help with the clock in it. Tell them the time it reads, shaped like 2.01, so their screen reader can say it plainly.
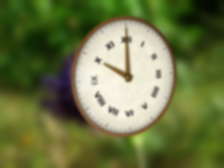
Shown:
10.00
